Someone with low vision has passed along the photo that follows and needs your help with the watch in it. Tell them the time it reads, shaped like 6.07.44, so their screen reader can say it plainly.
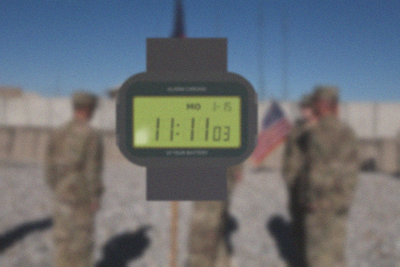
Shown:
11.11.03
